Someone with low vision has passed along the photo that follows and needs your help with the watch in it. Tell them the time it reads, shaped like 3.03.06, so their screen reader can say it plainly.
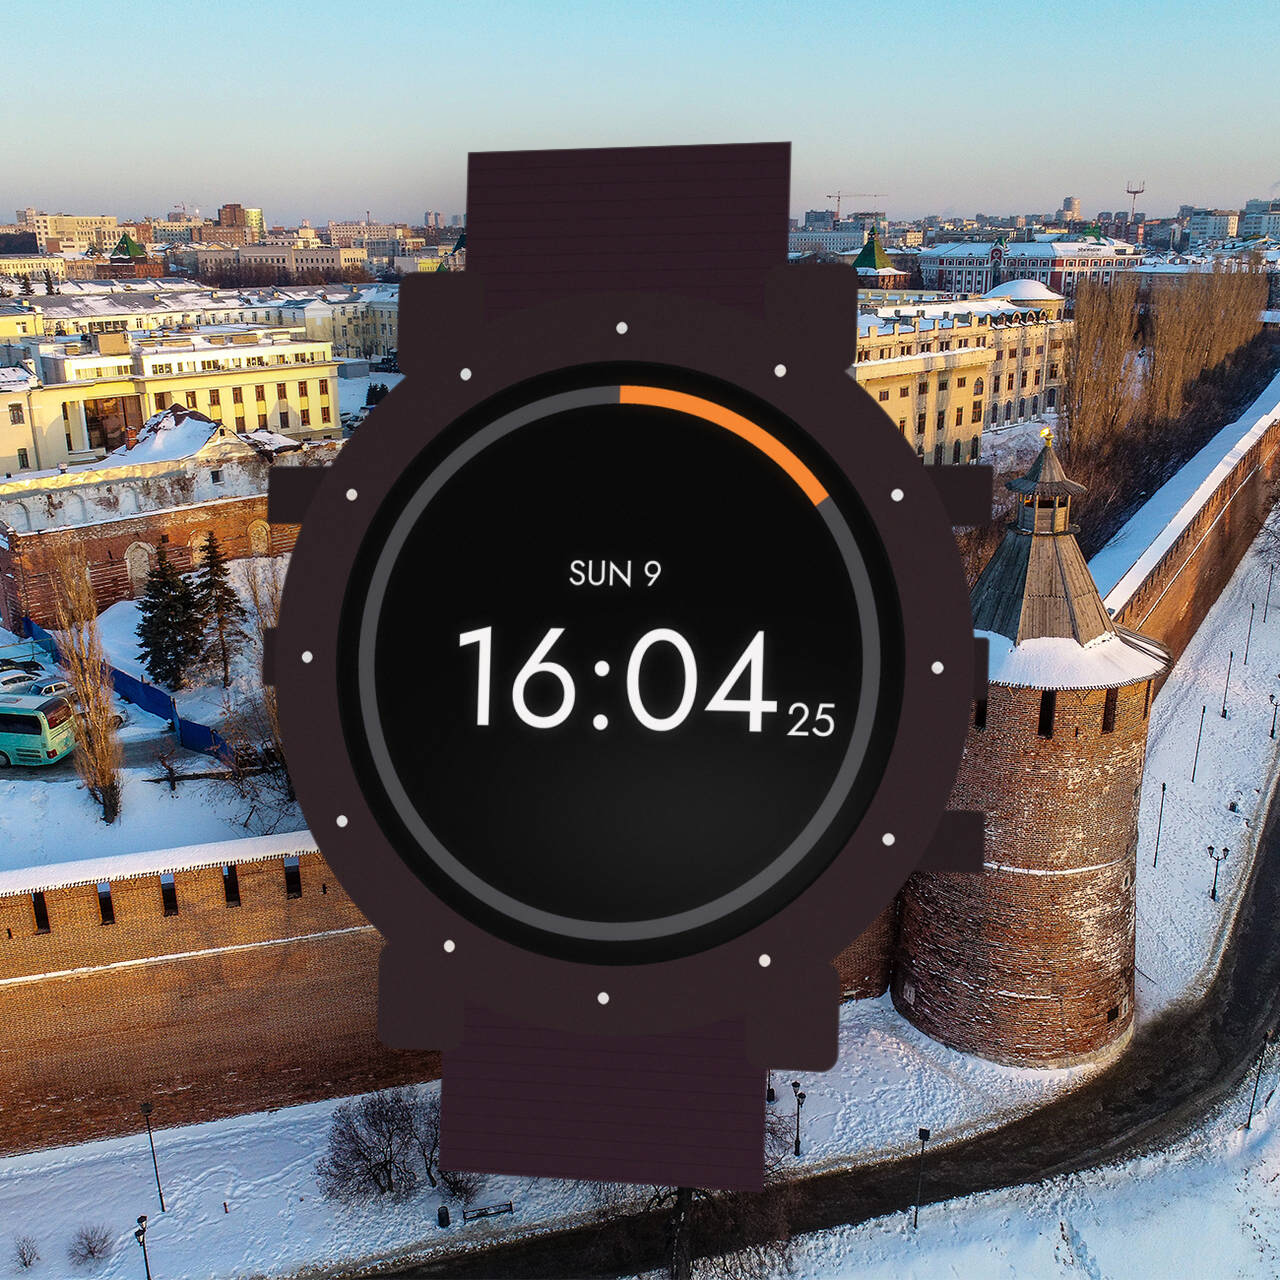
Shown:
16.04.25
